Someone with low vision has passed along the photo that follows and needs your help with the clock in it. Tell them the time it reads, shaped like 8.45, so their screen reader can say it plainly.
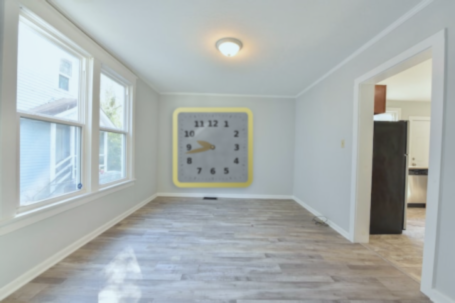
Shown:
9.43
